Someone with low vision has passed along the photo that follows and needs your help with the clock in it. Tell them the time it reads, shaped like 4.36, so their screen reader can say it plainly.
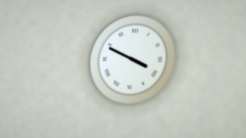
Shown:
3.49
